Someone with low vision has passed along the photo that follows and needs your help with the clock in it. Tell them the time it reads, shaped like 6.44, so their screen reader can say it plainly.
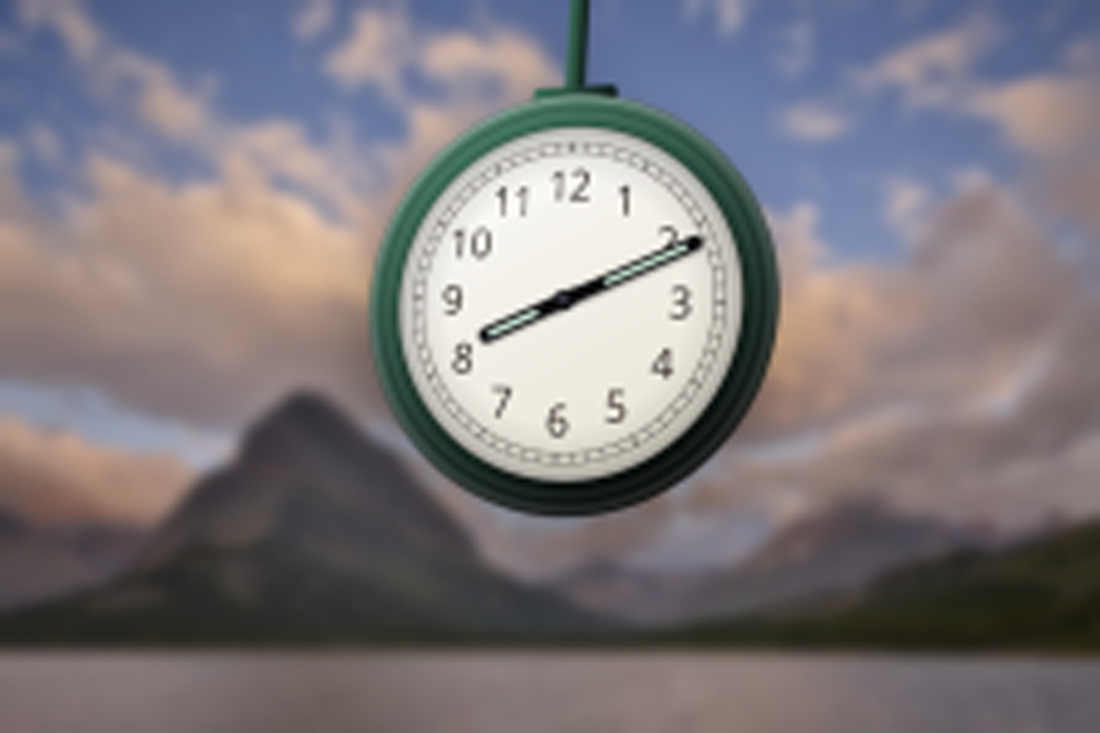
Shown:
8.11
